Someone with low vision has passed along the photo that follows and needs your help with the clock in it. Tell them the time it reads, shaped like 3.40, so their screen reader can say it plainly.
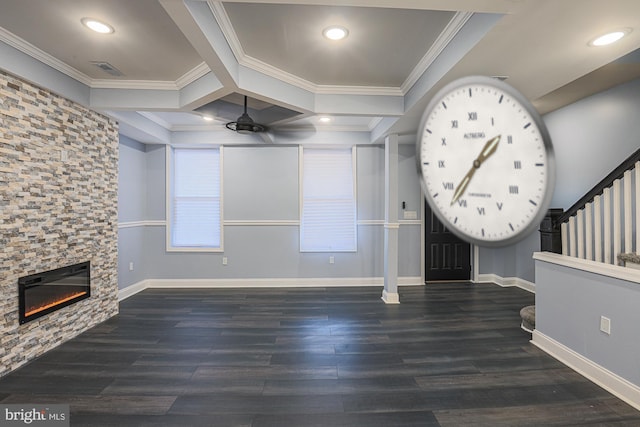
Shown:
1.37
